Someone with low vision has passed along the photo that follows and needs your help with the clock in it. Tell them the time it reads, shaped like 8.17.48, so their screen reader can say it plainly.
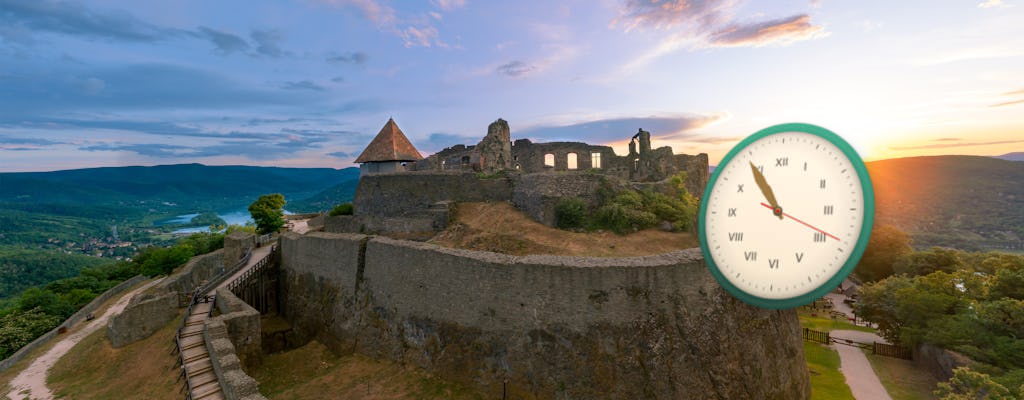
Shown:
10.54.19
